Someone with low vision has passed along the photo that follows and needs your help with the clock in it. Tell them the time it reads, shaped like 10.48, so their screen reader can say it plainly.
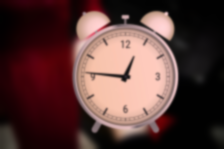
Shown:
12.46
